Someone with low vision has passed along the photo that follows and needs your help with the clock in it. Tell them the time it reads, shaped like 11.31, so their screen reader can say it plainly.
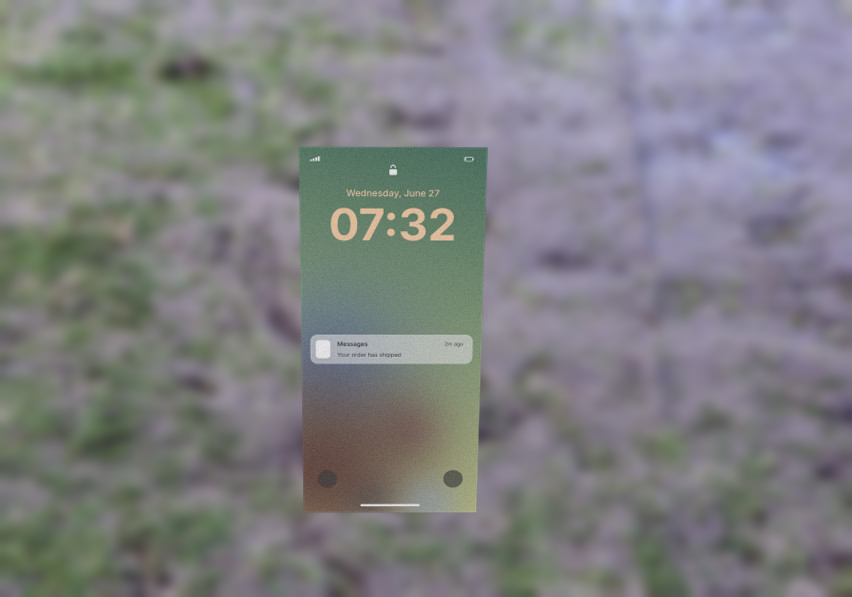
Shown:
7.32
